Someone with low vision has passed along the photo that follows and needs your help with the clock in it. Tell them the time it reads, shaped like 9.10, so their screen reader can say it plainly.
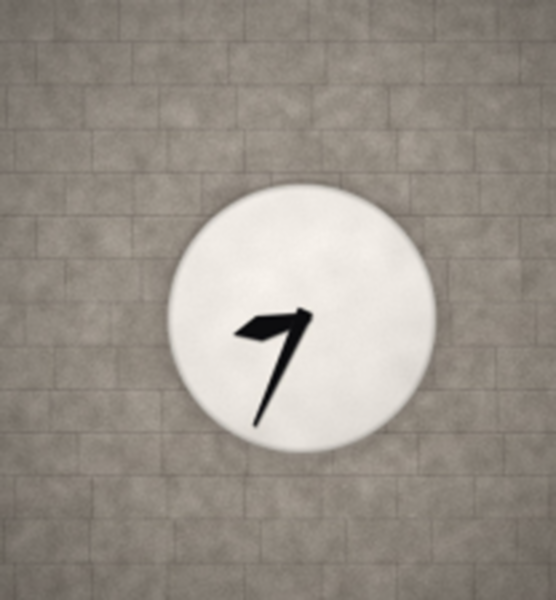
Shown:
8.34
